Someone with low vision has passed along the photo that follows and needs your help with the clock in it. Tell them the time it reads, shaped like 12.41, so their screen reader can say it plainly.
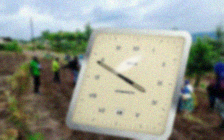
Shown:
3.49
